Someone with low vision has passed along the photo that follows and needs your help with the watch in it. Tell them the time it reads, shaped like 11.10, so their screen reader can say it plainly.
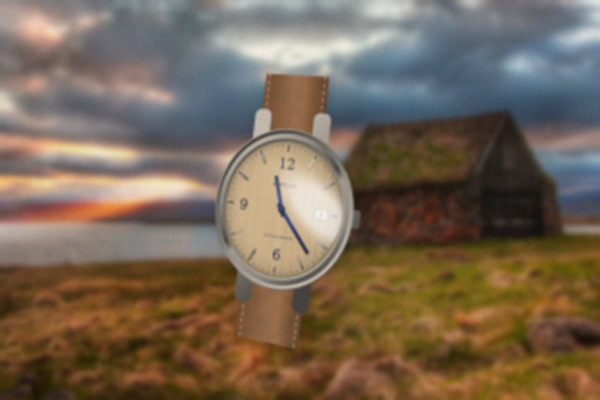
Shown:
11.23
